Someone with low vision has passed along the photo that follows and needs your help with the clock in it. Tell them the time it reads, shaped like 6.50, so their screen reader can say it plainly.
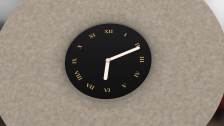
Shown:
6.11
